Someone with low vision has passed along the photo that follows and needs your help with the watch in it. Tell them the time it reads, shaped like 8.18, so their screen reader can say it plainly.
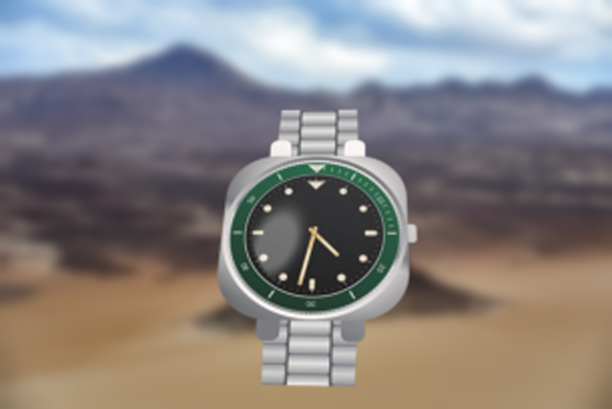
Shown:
4.32
